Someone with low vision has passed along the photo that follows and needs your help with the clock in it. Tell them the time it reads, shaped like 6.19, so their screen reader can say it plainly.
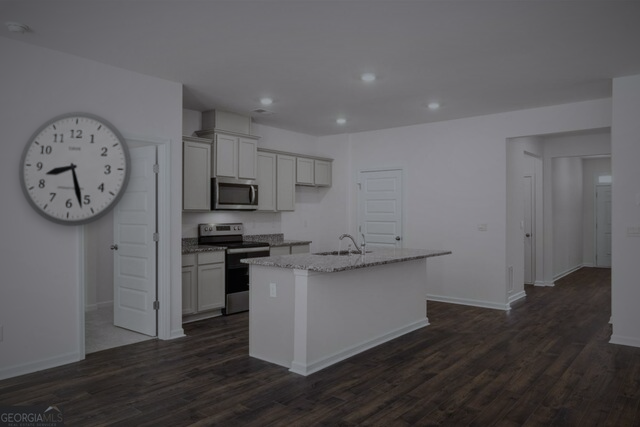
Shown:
8.27
